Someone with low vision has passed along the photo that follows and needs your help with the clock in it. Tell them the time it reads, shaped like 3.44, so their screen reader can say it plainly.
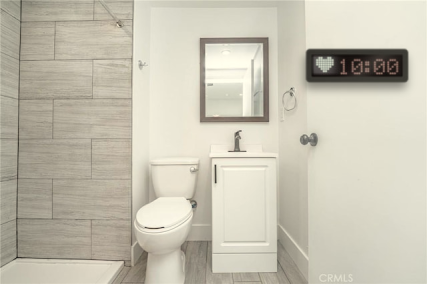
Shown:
10.00
